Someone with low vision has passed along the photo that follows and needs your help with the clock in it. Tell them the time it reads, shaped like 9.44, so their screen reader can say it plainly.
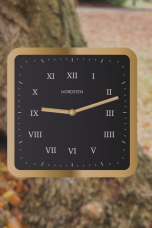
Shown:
9.12
